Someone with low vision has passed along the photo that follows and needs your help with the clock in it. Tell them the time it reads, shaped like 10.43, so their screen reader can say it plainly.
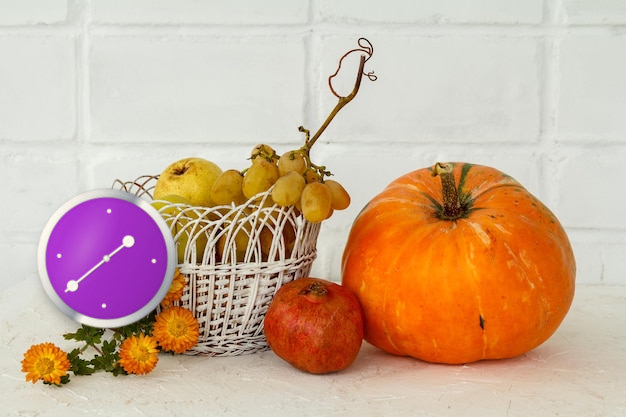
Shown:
1.38
